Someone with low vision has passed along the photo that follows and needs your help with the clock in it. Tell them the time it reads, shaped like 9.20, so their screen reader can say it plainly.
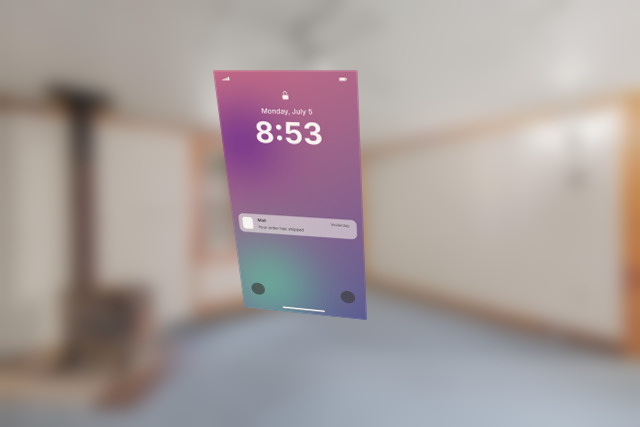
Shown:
8.53
